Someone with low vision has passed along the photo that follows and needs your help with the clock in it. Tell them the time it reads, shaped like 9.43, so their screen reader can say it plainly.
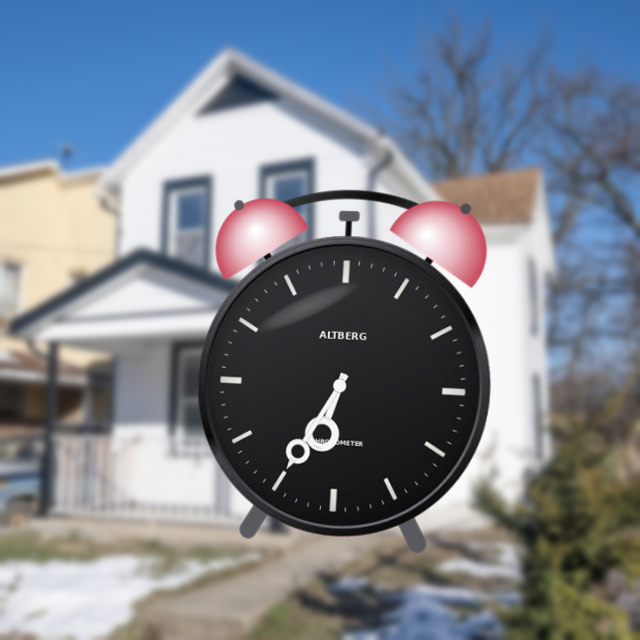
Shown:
6.35
